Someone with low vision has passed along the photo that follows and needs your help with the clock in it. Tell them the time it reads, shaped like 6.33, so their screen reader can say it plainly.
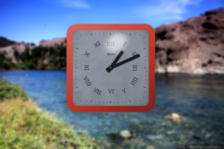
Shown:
1.11
